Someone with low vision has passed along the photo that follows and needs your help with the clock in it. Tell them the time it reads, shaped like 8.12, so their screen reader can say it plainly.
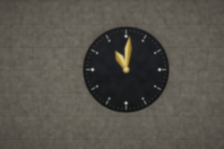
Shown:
11.01
